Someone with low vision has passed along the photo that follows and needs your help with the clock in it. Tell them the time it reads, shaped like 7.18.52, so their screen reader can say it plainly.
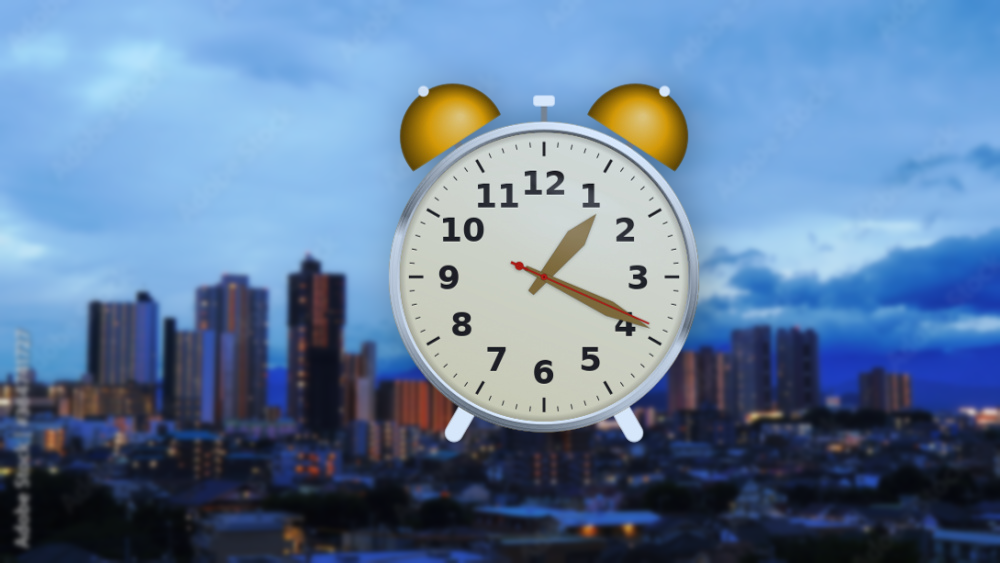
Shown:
1.19.19
